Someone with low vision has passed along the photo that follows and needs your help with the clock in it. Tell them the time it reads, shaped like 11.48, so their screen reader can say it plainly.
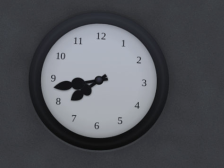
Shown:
7.43
